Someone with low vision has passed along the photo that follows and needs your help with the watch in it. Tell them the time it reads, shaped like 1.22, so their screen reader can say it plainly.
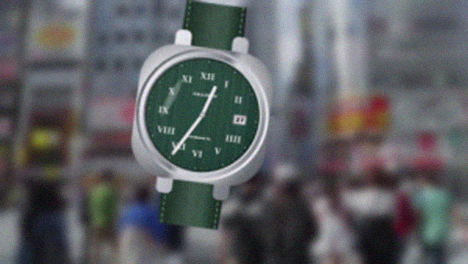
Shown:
12.35
